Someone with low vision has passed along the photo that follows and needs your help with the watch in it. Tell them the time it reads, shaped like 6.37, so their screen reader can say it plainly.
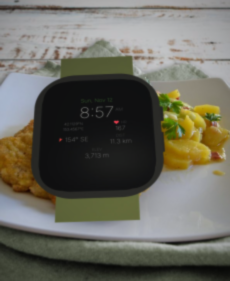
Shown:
8.57
